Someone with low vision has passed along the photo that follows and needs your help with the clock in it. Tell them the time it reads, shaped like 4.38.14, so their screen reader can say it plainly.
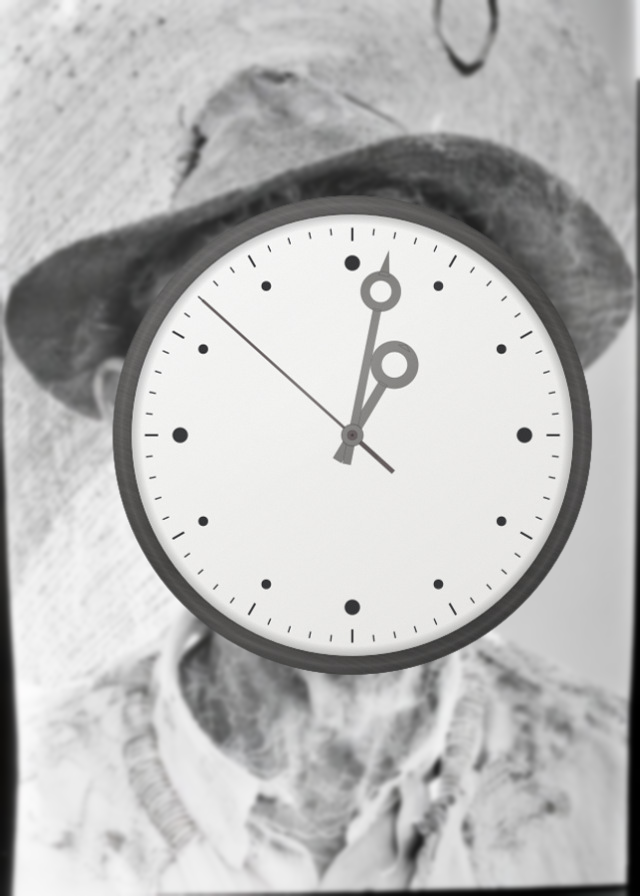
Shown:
1.01.52
